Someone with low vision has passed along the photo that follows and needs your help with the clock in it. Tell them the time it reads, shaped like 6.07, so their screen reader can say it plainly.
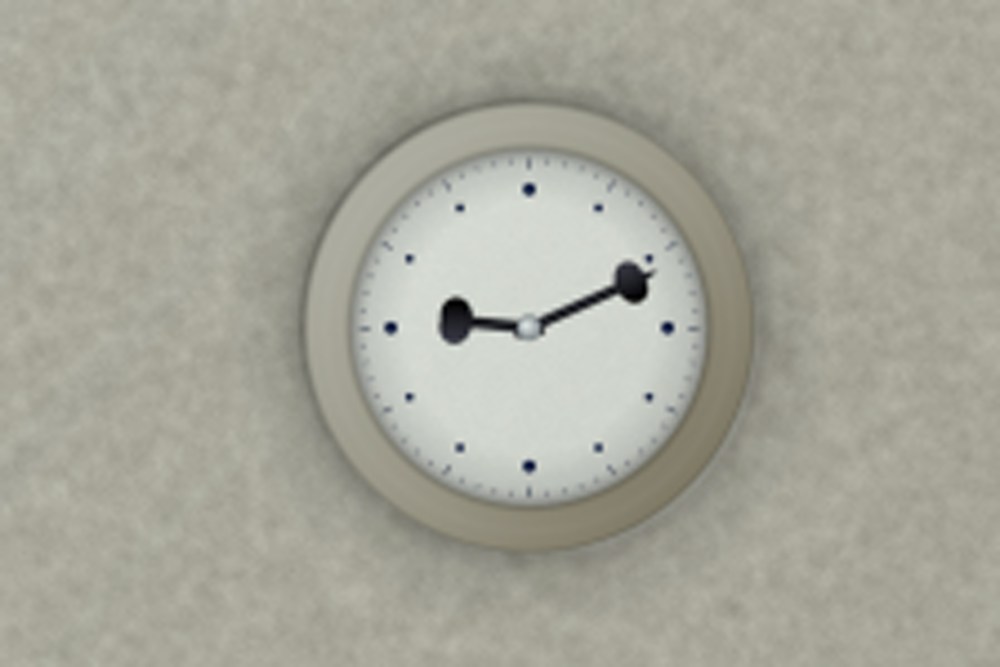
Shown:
9.11
